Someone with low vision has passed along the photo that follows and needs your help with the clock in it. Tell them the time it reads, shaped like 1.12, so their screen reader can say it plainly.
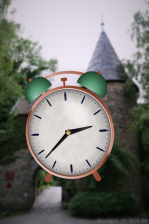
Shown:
2.38
